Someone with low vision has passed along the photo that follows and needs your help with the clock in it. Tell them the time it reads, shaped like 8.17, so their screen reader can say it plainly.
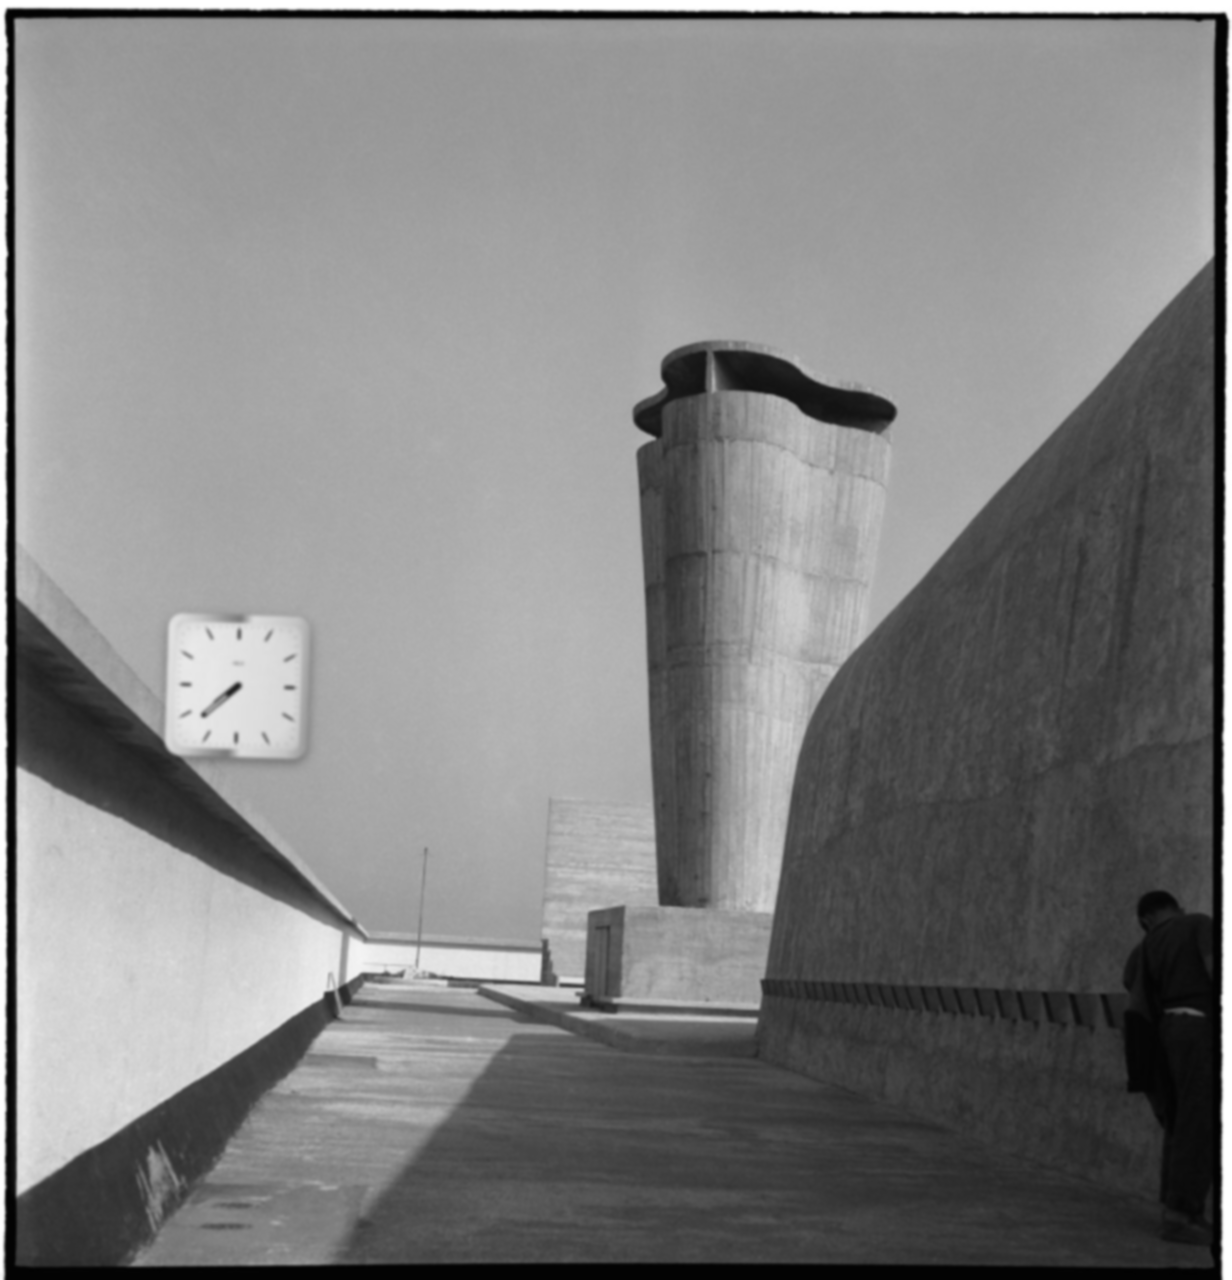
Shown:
7.38
